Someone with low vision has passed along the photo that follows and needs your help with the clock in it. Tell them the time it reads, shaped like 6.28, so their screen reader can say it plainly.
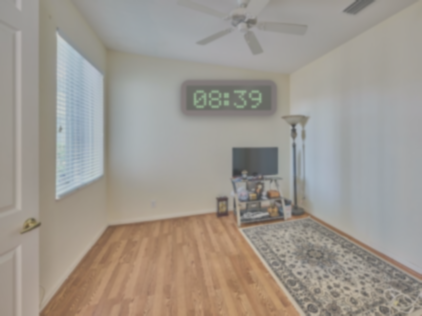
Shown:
8.39
